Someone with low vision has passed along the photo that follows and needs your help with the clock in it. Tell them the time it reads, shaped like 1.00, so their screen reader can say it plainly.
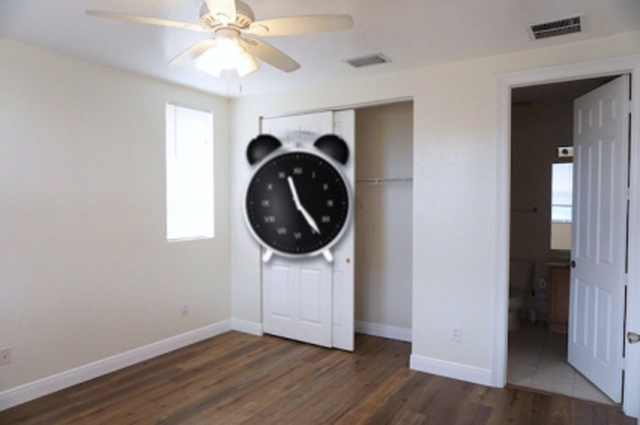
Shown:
11.24
